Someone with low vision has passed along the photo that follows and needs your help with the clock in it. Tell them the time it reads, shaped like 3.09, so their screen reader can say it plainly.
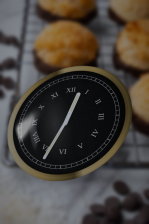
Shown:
12.34
